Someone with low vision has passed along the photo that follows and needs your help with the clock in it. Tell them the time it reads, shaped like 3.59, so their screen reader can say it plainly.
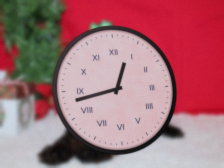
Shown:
12.43
